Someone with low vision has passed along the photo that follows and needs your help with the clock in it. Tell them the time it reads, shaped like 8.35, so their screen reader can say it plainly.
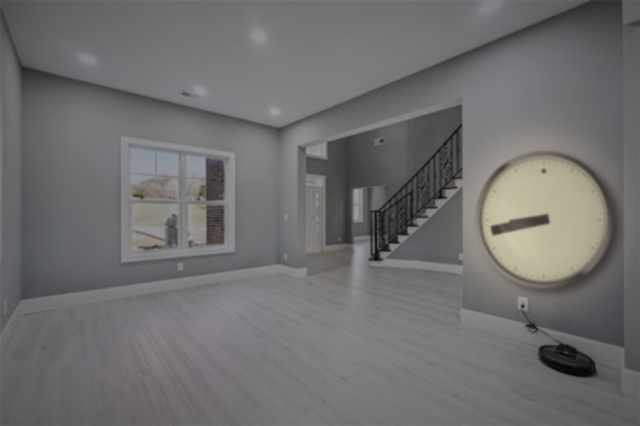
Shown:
8.43
